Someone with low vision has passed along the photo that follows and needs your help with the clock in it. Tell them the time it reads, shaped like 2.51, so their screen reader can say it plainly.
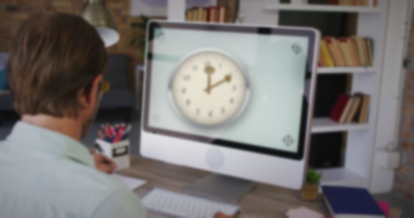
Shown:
12.11
